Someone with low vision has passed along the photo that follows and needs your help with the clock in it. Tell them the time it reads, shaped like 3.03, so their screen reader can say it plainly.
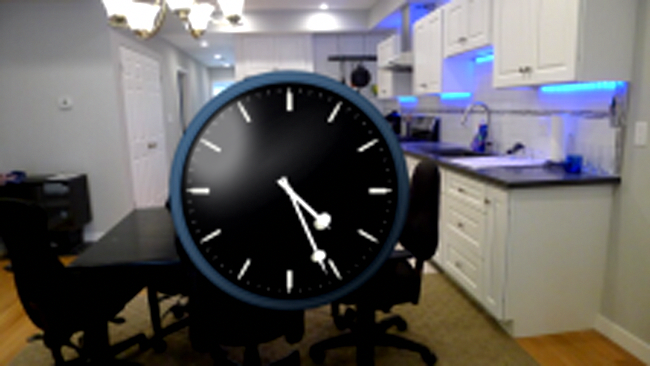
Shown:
4.26
